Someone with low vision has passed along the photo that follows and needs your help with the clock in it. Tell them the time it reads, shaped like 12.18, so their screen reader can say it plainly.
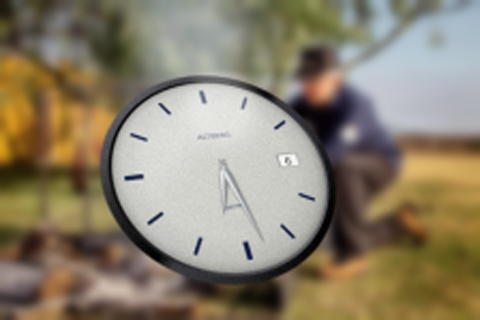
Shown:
6.28
